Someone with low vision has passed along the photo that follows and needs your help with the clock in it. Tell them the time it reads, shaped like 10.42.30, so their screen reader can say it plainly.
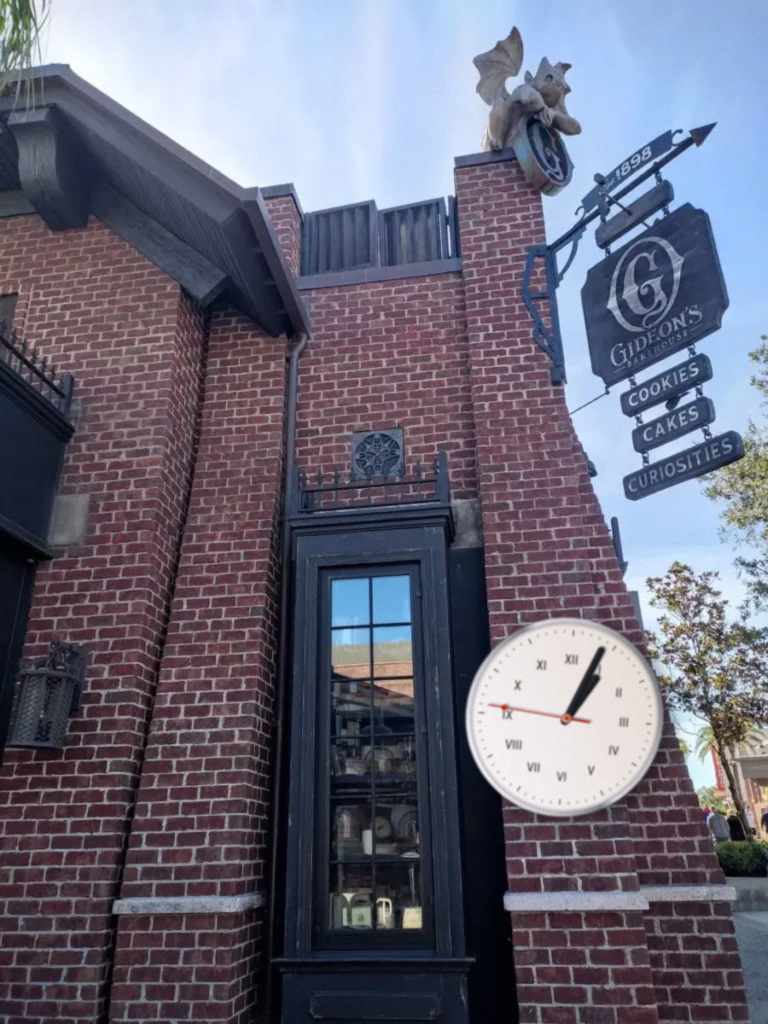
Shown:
1.03.46
